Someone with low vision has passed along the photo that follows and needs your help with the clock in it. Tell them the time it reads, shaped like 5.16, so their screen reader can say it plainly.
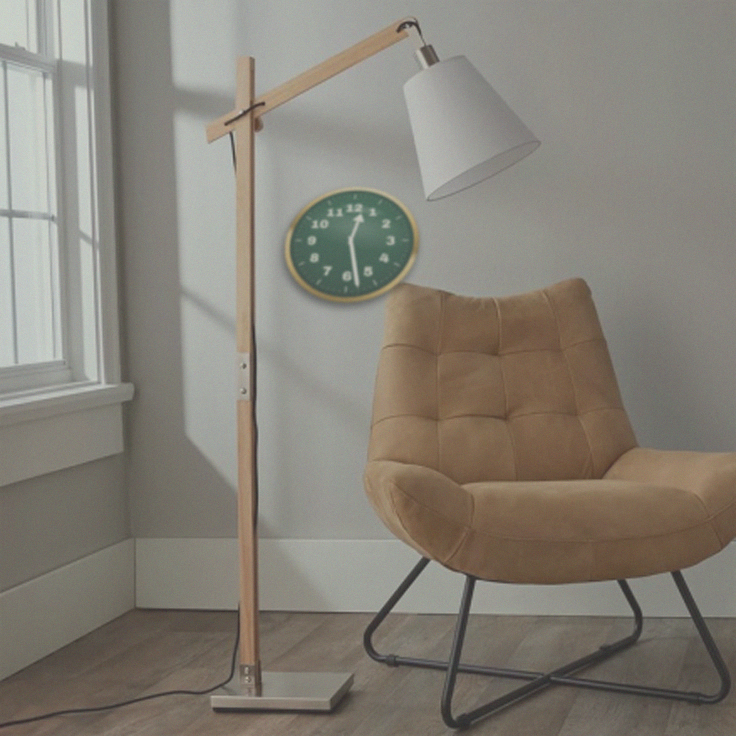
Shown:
12.28
